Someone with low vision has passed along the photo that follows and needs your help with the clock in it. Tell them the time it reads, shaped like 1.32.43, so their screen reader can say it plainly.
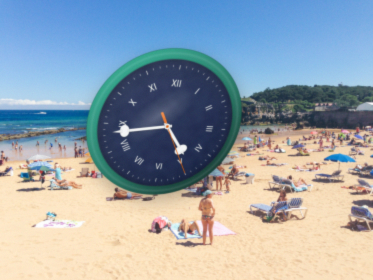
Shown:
4.43.25
